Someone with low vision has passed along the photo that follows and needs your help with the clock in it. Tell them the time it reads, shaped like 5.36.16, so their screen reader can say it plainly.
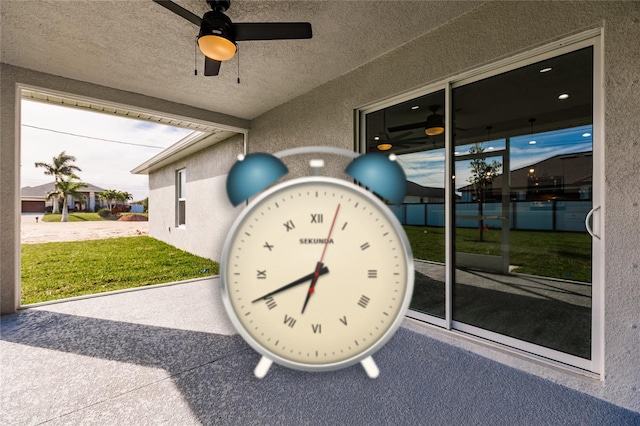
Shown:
6.41.03
